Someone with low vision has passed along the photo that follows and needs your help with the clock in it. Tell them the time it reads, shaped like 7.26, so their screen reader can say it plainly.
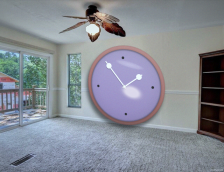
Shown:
1.54
